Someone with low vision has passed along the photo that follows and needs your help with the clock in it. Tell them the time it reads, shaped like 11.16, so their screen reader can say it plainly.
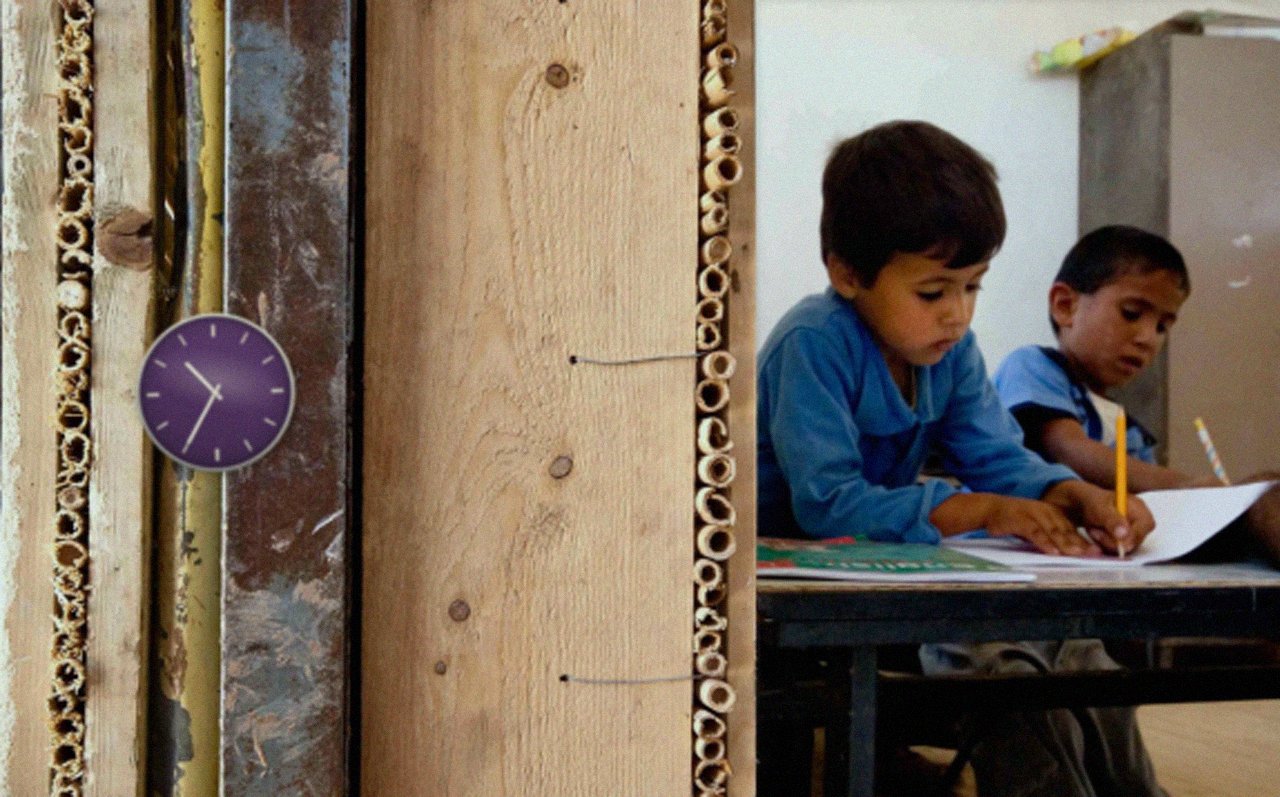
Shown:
10.35
